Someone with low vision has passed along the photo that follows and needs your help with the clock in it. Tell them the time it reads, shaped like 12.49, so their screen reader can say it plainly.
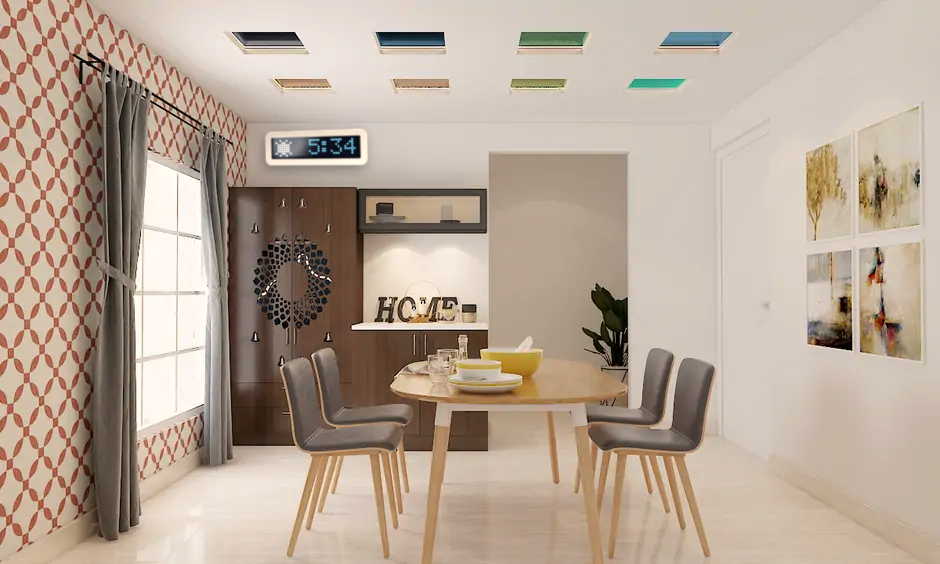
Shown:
5.34
